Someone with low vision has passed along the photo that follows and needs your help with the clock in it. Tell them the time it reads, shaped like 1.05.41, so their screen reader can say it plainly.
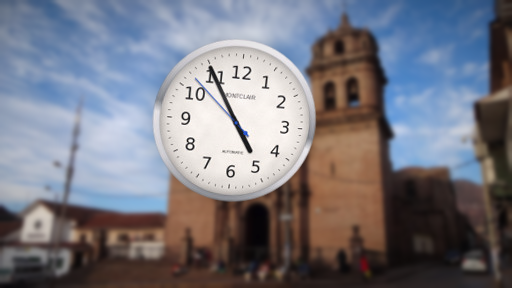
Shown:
4.54.52
